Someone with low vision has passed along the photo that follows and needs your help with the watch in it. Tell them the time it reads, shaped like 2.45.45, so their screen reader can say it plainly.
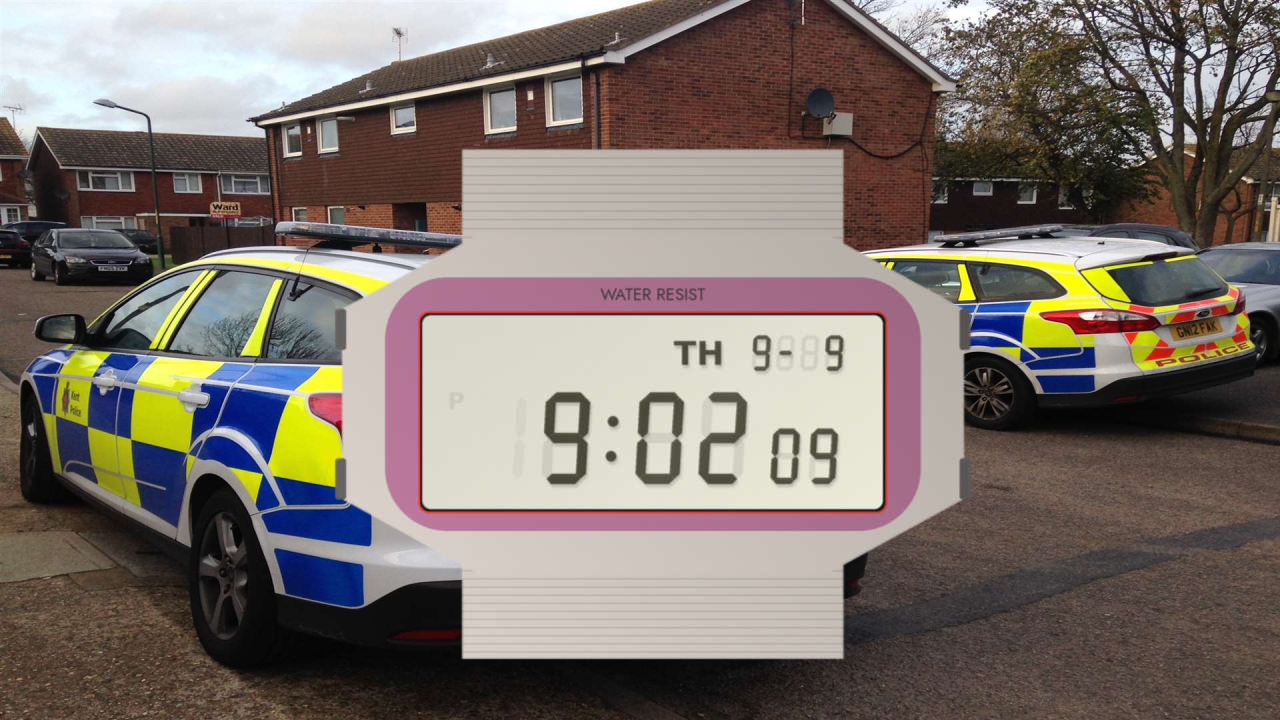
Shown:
9.02.09
